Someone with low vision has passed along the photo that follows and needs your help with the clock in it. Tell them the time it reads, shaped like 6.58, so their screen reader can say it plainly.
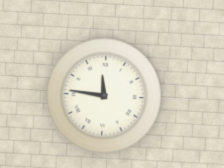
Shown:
11.46
